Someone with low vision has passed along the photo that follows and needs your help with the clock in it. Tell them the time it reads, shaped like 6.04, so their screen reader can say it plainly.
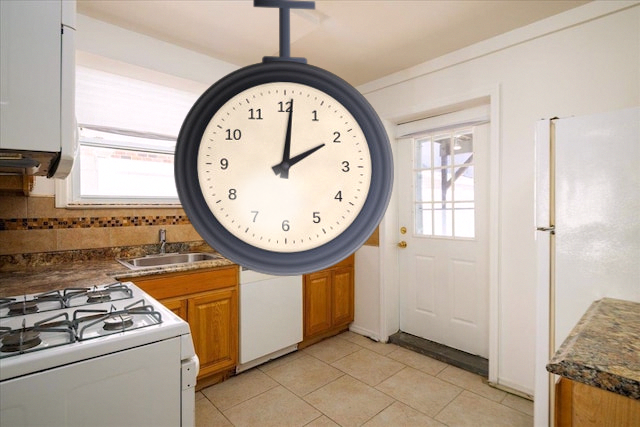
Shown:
2.01
